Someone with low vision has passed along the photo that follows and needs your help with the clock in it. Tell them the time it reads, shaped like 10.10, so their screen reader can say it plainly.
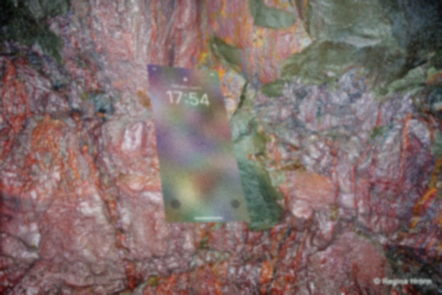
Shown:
17.54
